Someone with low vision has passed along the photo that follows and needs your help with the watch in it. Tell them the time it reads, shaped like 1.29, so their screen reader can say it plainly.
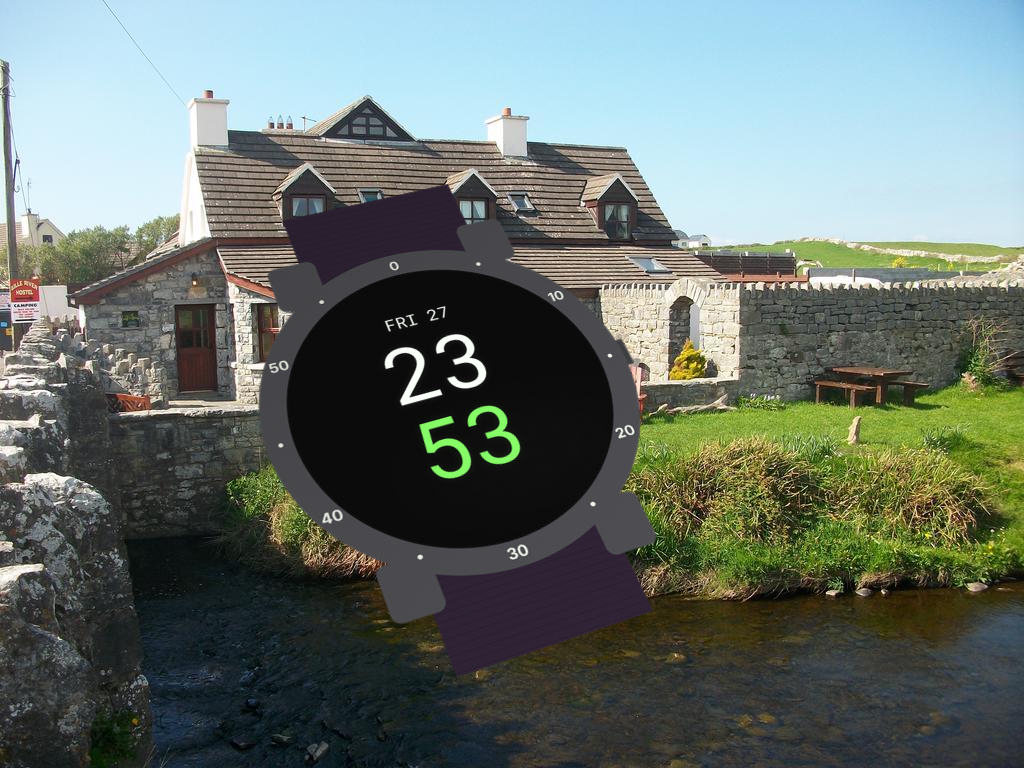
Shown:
23.53
